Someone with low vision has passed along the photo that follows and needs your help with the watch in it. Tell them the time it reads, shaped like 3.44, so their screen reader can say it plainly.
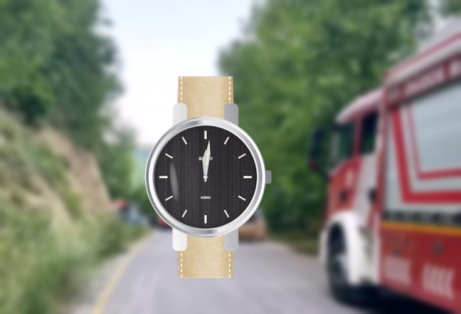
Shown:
12.01
